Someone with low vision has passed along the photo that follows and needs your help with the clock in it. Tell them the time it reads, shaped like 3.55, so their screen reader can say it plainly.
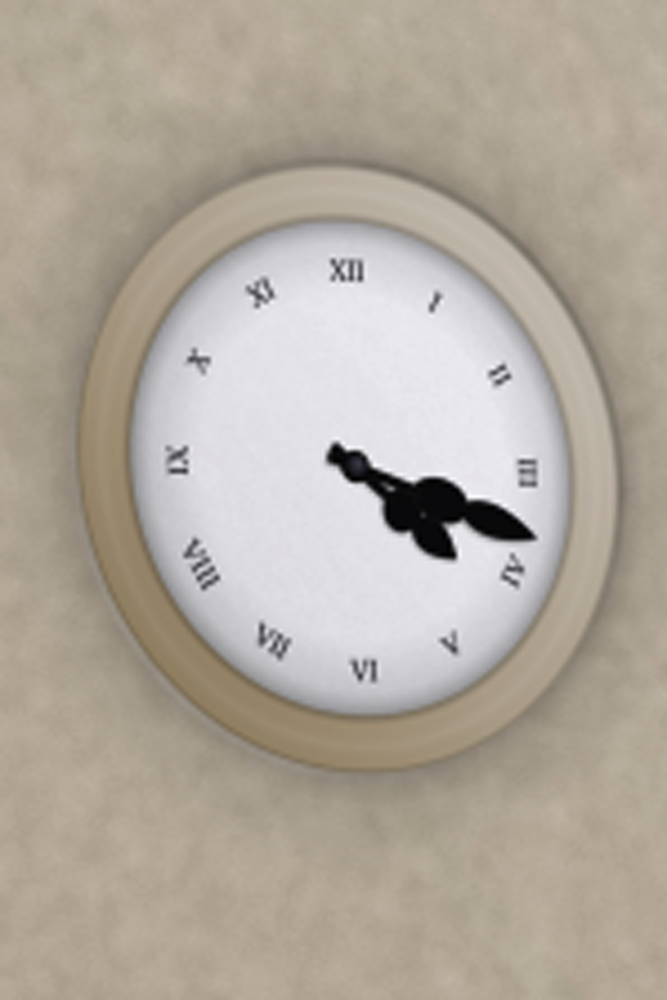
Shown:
4.18
